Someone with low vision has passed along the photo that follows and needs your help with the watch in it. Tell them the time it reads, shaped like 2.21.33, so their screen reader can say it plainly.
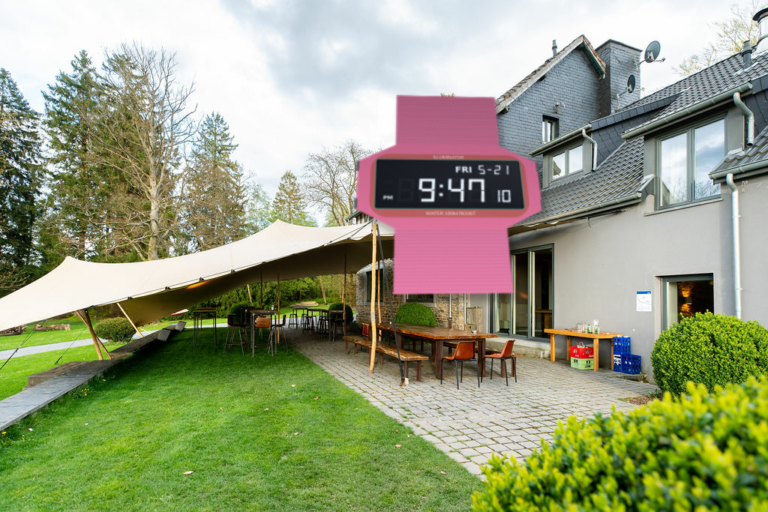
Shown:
9.47.10
